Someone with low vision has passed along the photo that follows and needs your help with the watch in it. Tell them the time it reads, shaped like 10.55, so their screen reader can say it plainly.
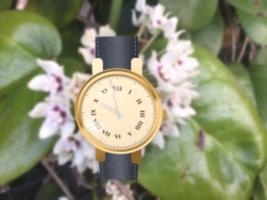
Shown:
9.58
